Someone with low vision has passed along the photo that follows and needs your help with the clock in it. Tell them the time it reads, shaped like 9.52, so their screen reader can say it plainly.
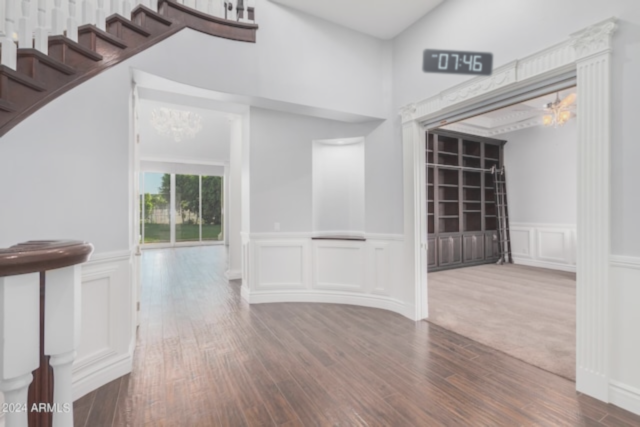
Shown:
7.46
